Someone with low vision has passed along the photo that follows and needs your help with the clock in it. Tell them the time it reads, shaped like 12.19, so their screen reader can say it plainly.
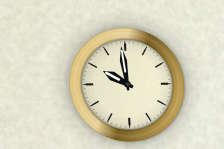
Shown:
9.59
